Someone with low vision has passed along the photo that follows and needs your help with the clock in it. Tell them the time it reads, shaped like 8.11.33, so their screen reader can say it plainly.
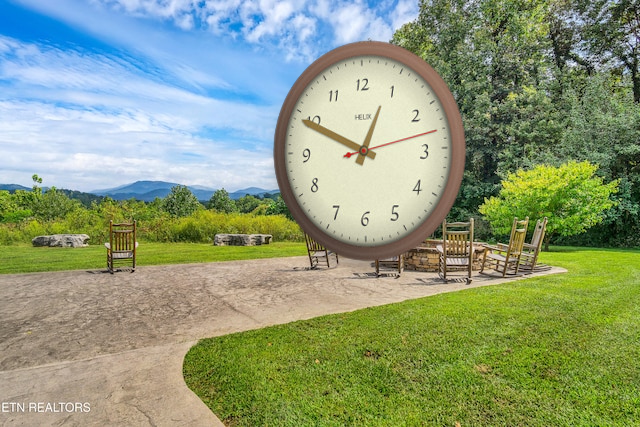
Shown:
12.49.13
